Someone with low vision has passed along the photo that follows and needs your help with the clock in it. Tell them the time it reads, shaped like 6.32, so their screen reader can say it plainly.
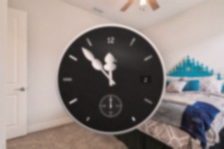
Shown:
11.53
